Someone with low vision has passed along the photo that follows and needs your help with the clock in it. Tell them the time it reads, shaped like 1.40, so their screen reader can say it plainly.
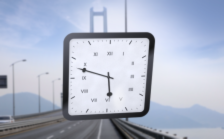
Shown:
5.48
